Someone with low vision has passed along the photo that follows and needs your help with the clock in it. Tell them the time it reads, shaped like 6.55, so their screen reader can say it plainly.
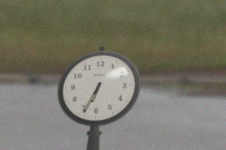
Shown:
6.34
